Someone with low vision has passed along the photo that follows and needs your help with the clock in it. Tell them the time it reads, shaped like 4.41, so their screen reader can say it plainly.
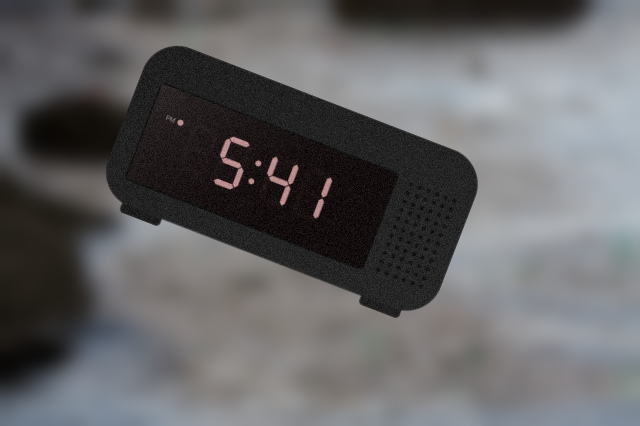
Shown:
5.41
